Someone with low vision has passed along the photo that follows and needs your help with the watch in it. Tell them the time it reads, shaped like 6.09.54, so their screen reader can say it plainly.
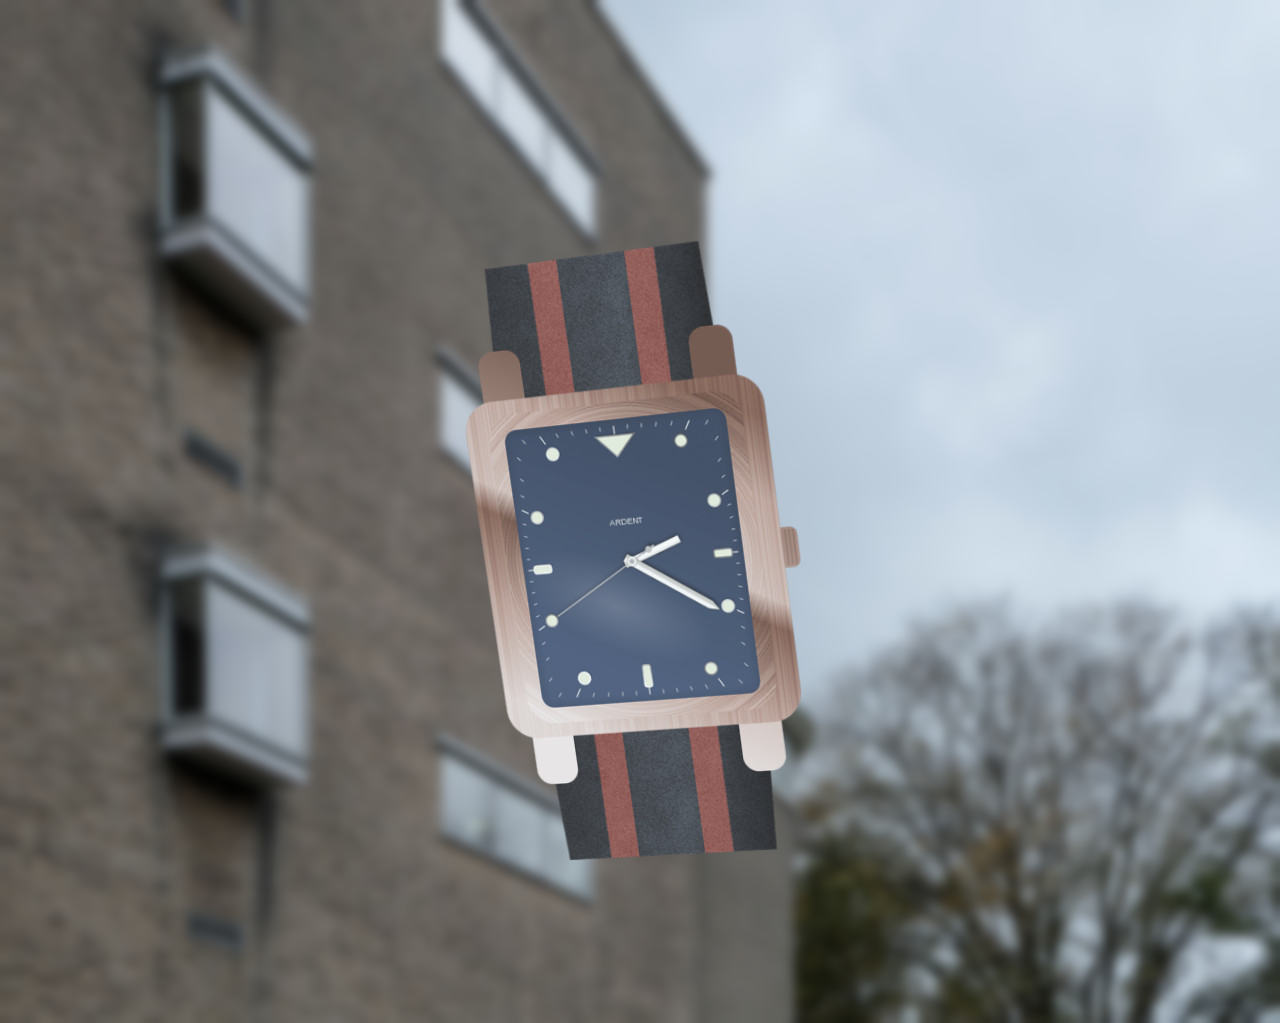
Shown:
2.20.40
